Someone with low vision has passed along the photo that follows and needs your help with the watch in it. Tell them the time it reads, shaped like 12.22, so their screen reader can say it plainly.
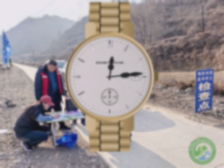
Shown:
12.14
